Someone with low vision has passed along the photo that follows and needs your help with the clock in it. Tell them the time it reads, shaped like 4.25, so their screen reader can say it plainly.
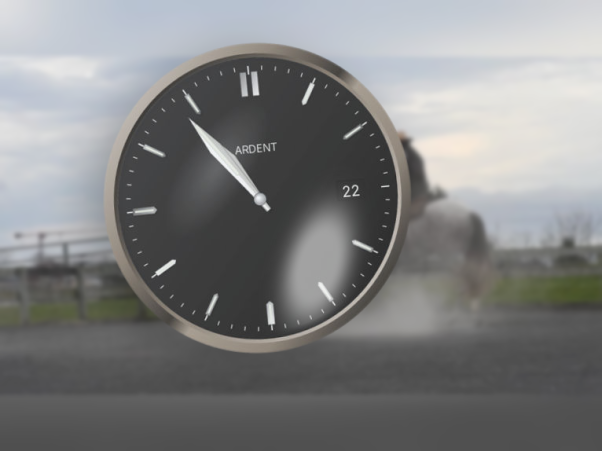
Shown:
10.54
